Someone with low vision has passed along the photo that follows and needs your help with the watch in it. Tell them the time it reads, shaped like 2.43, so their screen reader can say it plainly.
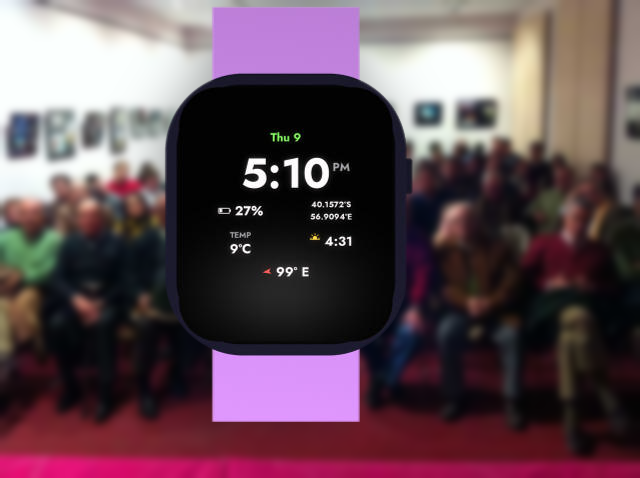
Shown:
5.10
